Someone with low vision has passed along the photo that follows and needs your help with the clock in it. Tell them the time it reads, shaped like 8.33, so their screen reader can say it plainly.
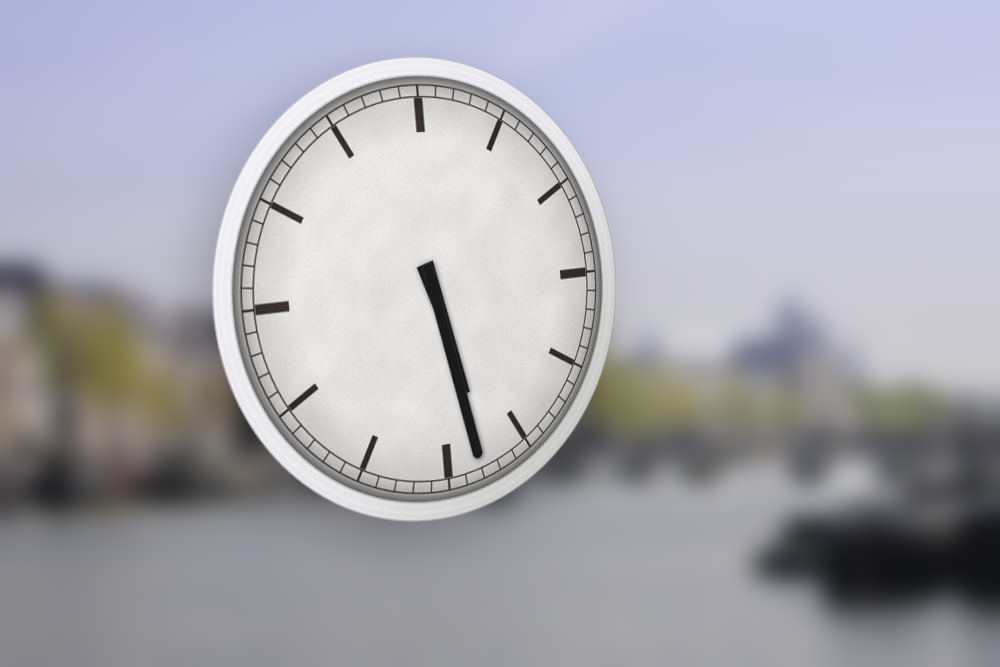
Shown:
5.28
